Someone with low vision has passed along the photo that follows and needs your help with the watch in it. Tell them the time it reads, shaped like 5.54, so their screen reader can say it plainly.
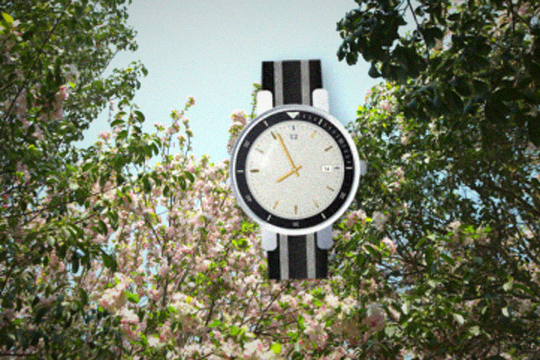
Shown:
7.56
